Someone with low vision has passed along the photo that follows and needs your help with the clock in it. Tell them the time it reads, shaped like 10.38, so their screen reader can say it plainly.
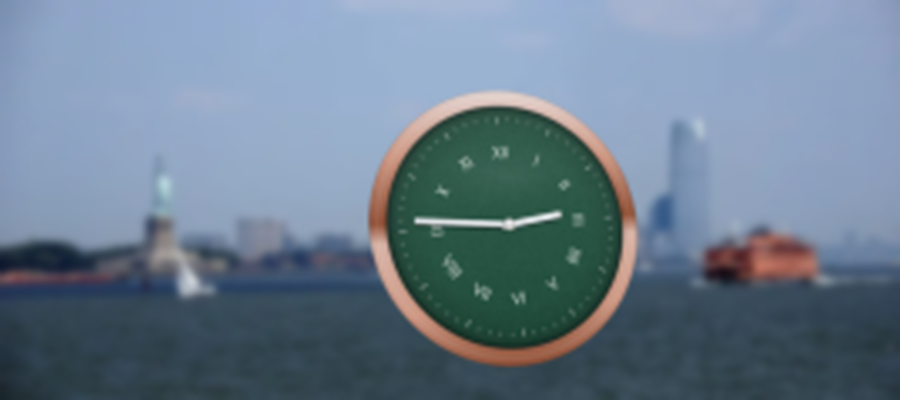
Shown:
2.46
